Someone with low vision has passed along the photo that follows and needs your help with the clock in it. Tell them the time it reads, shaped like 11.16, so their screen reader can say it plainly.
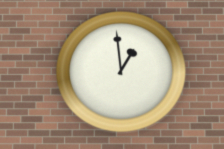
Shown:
12.59
